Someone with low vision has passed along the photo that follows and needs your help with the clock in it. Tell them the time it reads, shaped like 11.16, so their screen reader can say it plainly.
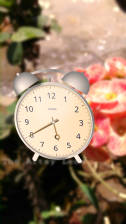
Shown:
5.40
